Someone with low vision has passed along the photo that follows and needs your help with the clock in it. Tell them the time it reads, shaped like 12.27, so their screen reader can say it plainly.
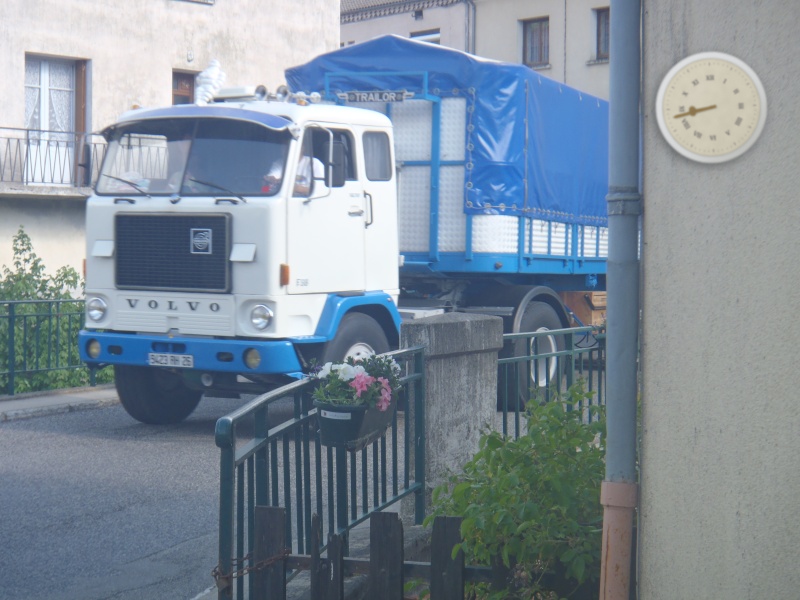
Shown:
8.43
